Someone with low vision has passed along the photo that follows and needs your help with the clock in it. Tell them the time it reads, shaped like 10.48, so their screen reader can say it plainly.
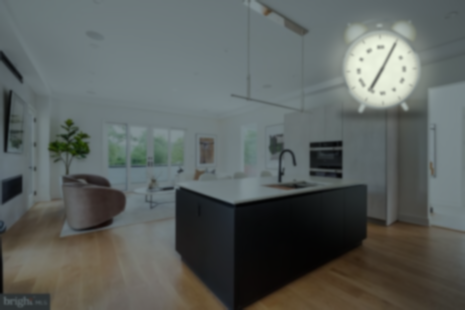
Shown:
7.05
